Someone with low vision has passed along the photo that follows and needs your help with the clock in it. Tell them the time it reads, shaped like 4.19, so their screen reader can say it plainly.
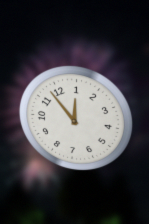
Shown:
12.58
